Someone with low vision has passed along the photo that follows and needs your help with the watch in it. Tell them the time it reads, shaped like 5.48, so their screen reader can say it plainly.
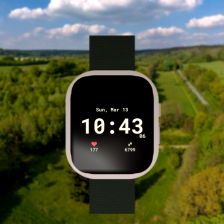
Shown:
10.43
